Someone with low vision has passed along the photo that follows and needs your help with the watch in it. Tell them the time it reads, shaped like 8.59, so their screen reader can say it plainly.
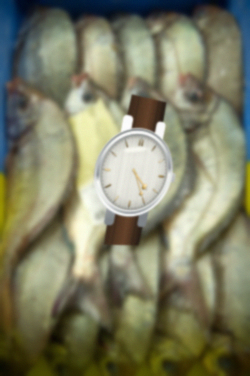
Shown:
4.25
